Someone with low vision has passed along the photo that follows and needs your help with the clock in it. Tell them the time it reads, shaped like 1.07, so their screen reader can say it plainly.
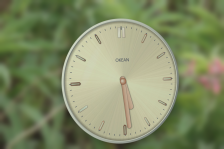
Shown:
5.29
